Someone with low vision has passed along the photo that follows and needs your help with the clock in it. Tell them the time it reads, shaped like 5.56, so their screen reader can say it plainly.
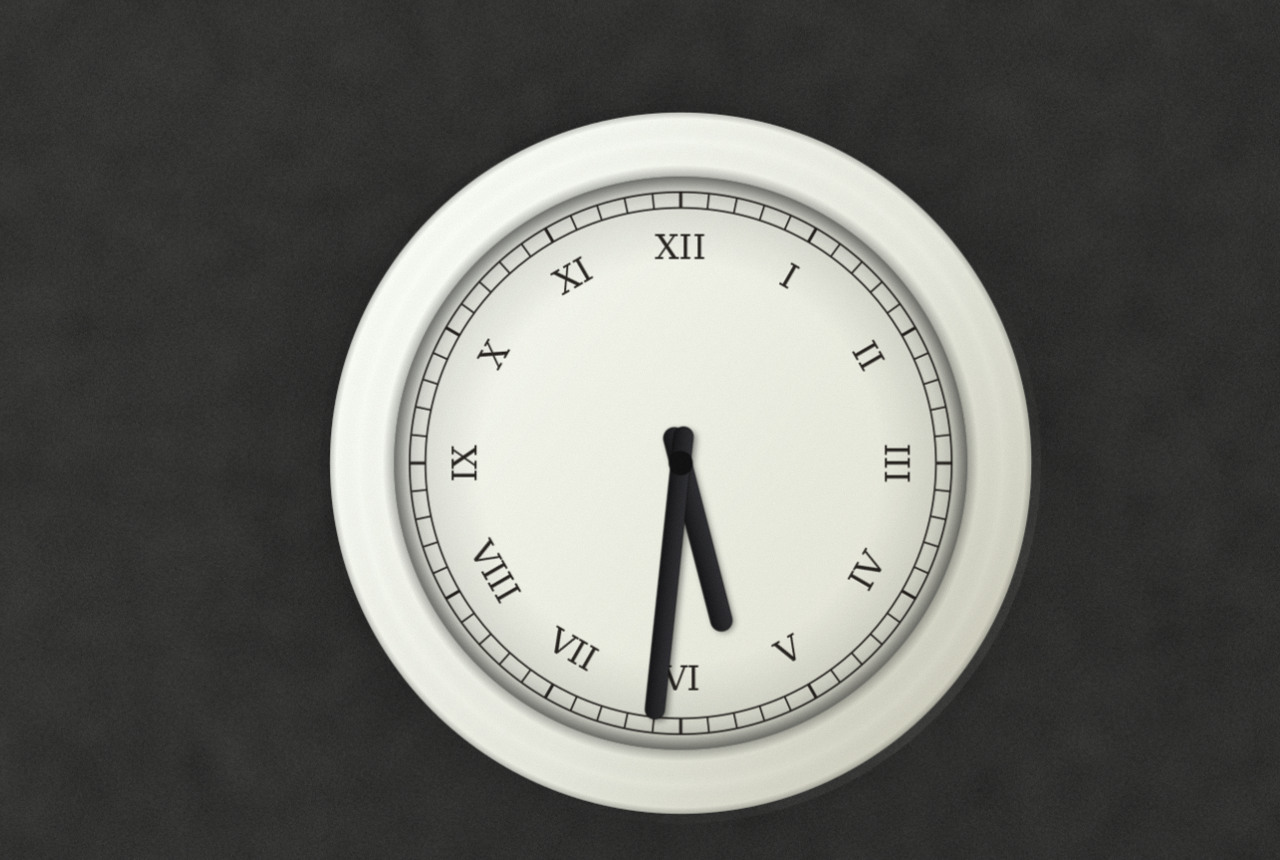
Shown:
5.31
